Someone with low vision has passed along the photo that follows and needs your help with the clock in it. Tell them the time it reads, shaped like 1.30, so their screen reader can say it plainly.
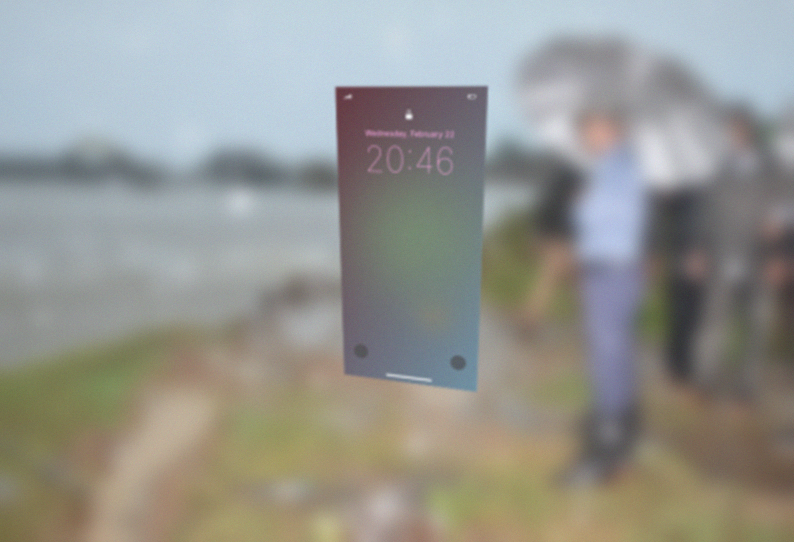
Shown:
20.46
